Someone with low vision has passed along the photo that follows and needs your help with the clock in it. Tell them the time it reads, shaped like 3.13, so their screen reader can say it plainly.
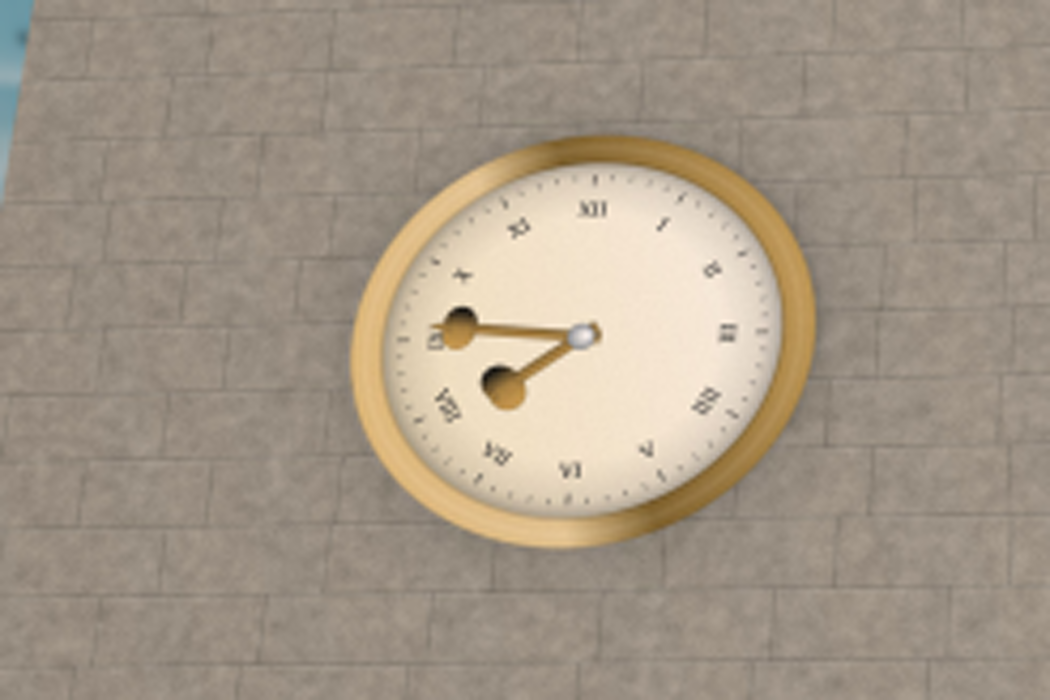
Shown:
7.46
